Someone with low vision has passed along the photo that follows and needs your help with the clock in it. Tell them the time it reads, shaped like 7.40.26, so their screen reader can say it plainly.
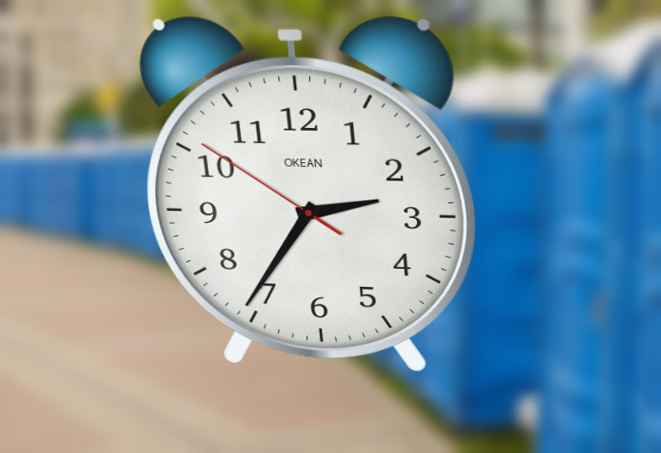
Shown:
2.35.51
